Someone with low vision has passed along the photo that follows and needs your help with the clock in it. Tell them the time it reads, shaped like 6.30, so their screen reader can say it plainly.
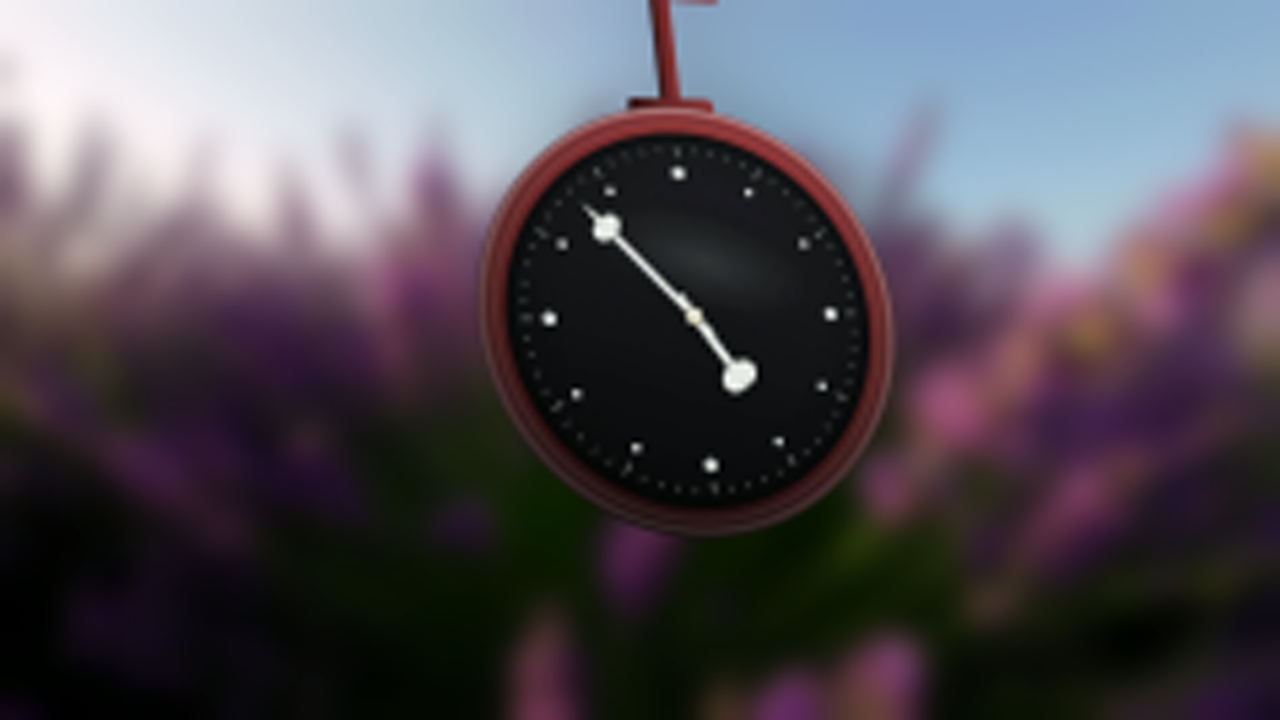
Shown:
4.53
